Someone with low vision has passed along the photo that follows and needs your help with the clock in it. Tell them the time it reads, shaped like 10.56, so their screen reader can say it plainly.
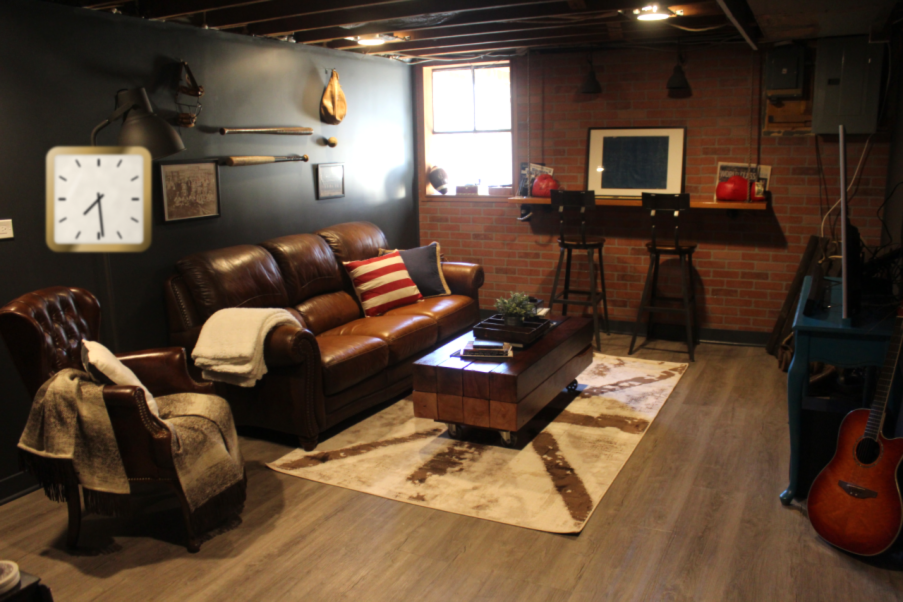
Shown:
7.29
